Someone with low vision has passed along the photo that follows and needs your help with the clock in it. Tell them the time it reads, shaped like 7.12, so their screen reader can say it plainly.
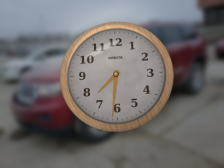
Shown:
7.31
